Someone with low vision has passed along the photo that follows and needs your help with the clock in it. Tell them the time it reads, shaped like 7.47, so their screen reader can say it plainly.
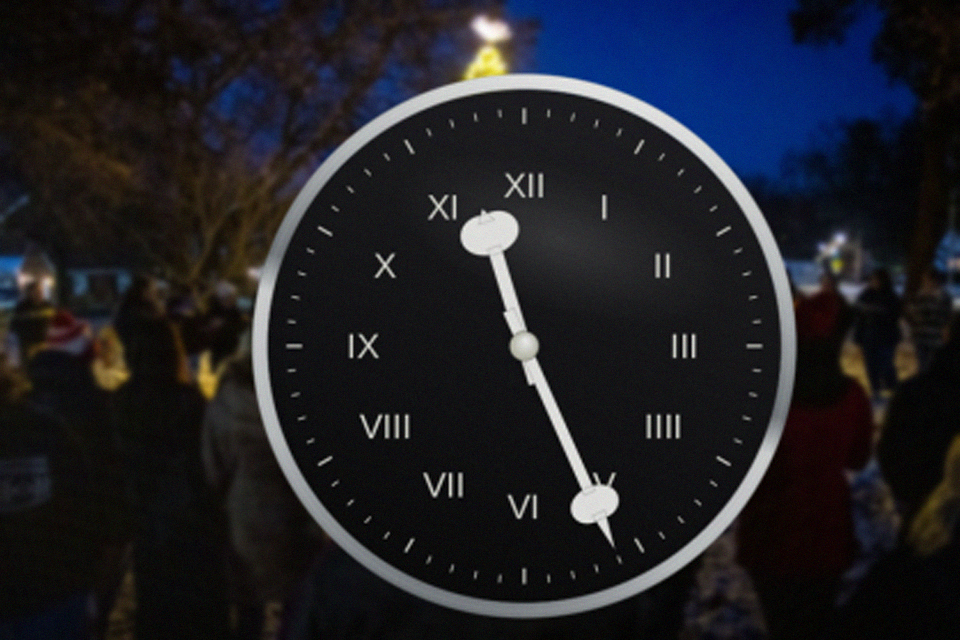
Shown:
11.26
